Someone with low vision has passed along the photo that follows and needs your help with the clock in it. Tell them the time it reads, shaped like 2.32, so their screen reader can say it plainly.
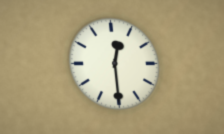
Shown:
12.30
